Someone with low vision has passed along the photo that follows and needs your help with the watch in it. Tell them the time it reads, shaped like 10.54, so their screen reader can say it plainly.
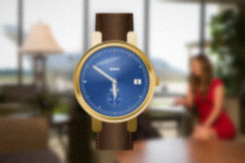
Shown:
5.51
